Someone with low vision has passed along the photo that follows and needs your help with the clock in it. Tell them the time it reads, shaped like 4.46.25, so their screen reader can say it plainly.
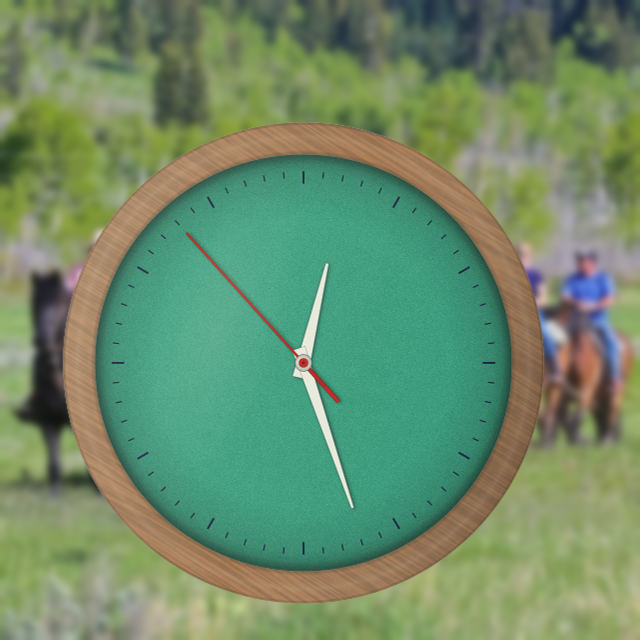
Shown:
12.26.53
